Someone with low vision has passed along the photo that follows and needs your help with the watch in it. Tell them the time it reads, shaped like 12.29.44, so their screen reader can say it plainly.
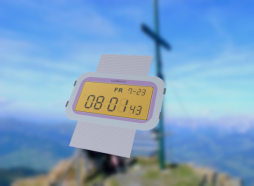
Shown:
8.01.43
